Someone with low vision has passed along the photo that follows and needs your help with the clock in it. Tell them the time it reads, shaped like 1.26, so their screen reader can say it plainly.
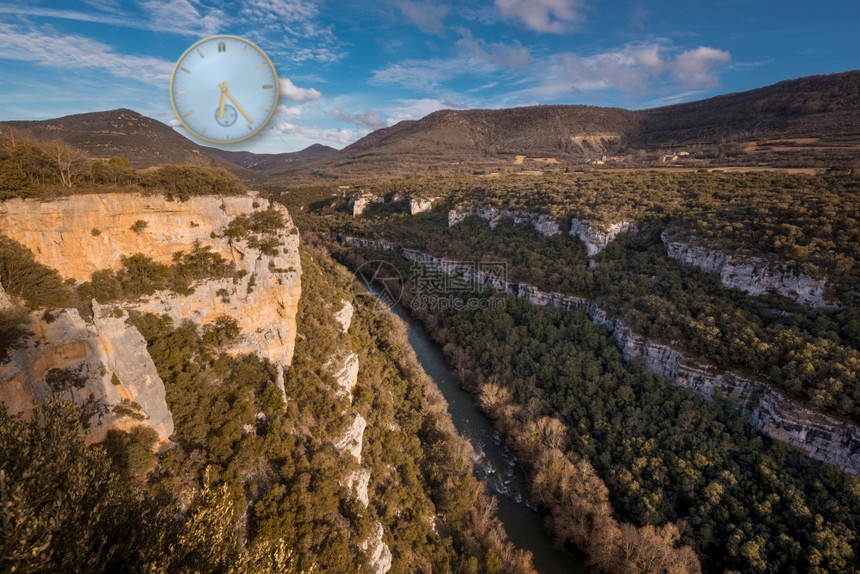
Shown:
6.24
